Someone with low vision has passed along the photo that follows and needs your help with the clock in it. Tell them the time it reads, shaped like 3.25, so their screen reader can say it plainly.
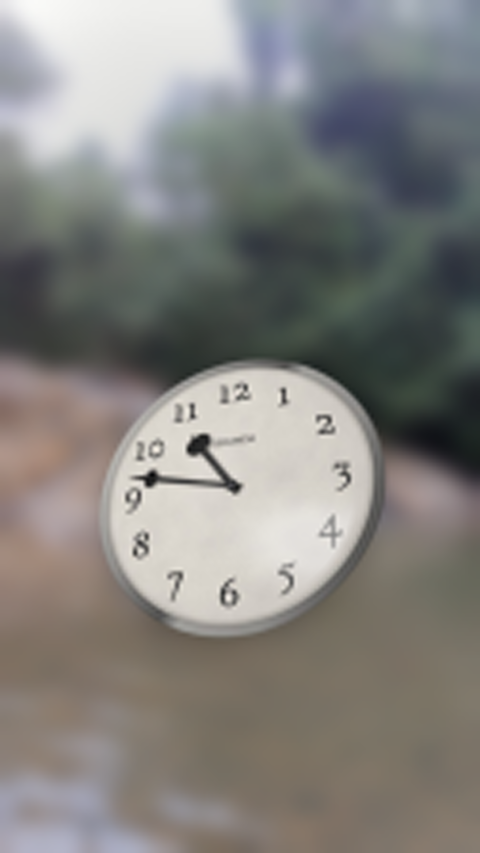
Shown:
10.47
